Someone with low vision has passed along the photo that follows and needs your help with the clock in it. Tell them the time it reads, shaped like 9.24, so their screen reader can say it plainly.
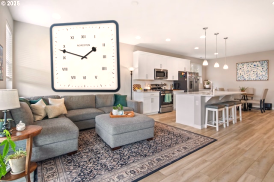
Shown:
1.48
